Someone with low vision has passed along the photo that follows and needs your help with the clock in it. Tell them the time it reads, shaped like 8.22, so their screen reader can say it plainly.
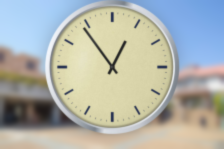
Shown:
12.54
